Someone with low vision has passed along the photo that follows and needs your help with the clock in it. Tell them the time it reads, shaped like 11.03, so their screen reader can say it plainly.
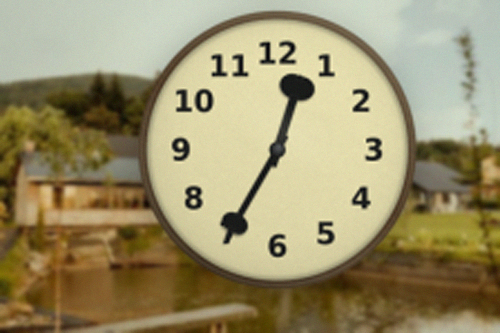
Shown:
12.35
